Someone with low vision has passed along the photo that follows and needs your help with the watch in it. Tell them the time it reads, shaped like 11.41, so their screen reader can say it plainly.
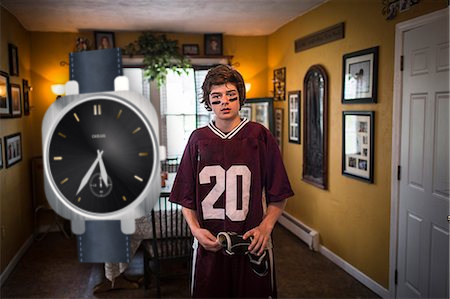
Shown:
5.36
